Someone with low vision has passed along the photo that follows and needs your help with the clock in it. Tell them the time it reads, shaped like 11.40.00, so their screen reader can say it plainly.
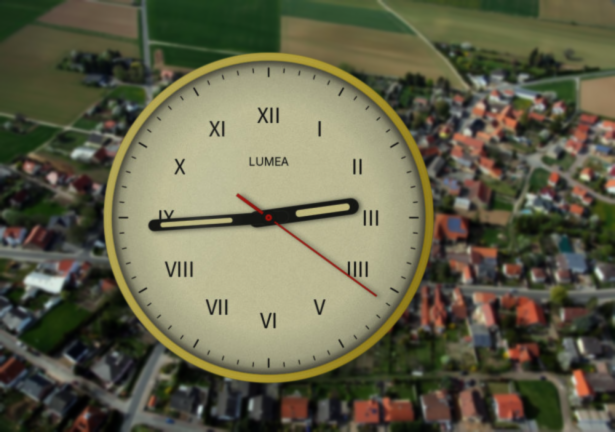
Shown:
2.44.21
